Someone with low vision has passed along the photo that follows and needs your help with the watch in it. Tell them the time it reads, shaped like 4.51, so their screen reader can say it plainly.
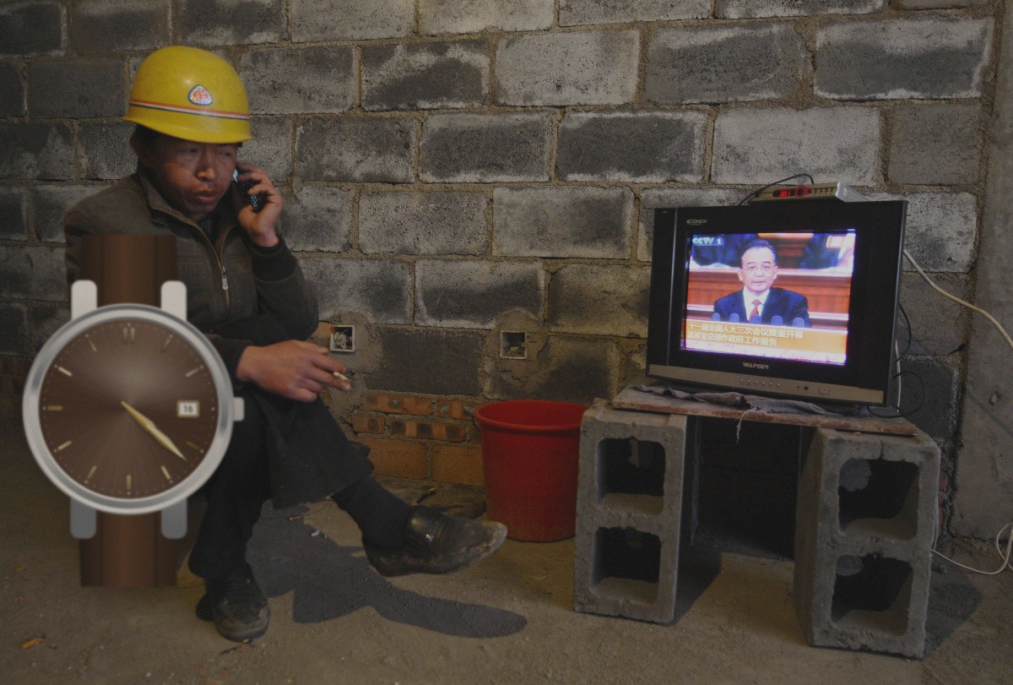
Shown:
4.22
